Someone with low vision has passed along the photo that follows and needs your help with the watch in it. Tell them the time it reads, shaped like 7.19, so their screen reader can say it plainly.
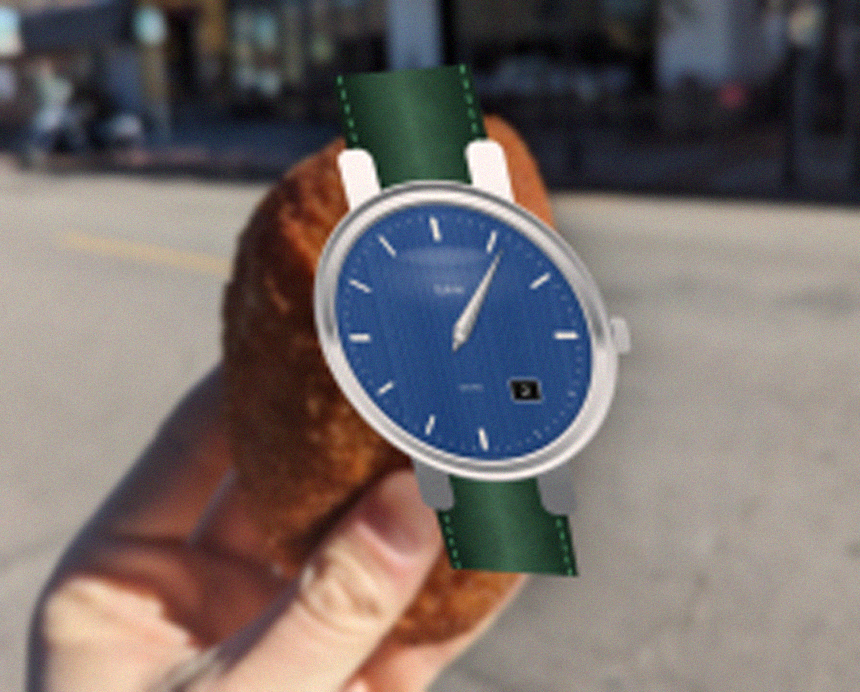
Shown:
1.06
